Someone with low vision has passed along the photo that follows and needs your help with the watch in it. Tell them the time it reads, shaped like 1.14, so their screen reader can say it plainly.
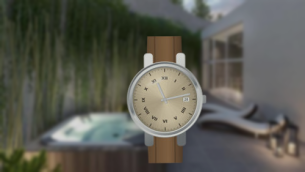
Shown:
11.13
